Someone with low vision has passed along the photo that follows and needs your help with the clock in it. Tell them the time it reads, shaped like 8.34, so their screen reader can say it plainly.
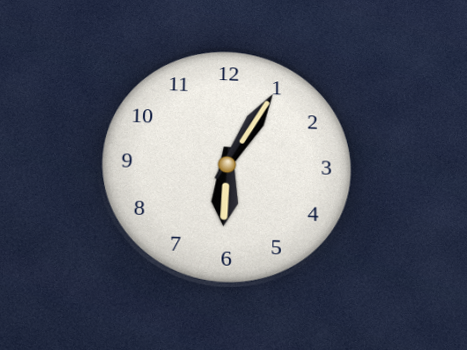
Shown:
6.05
